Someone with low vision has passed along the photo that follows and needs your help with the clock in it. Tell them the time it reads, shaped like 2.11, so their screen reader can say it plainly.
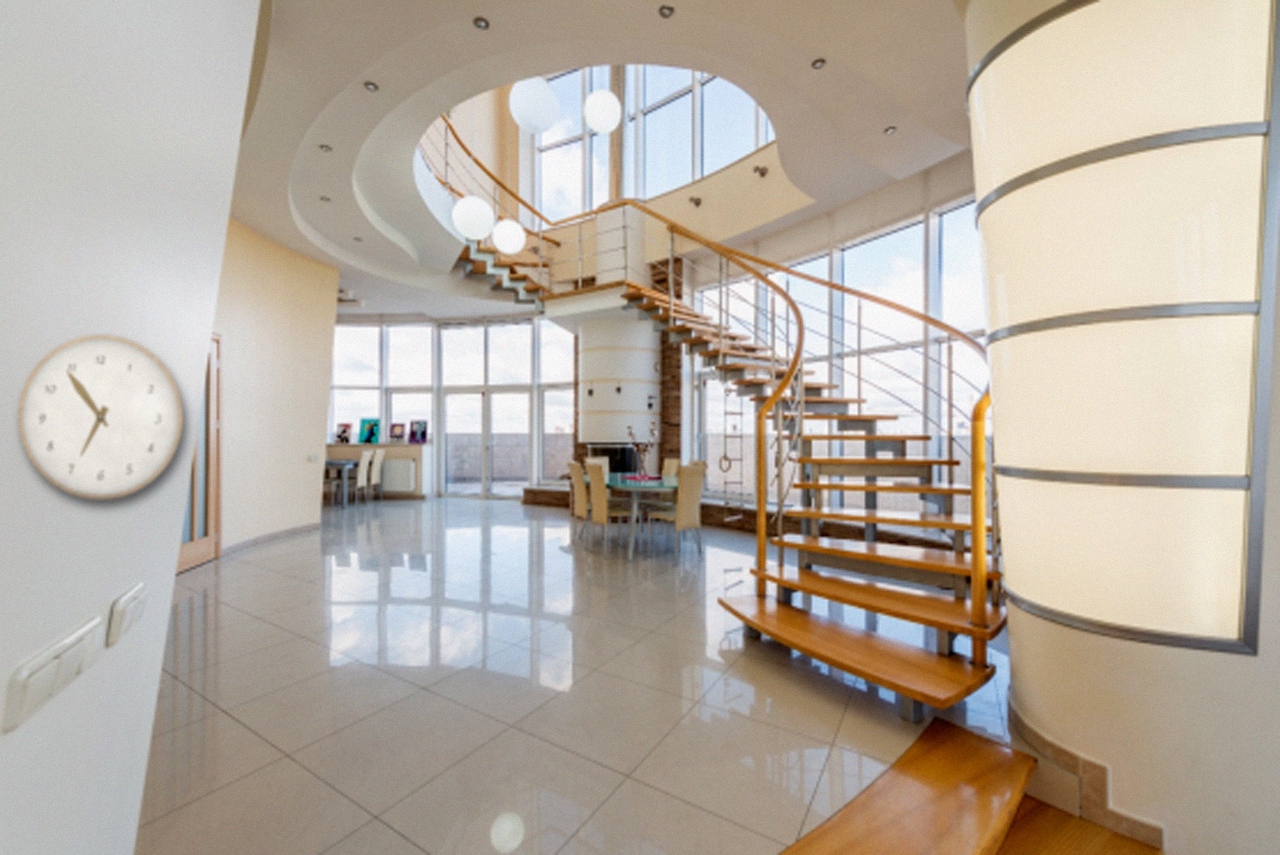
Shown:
6.54
